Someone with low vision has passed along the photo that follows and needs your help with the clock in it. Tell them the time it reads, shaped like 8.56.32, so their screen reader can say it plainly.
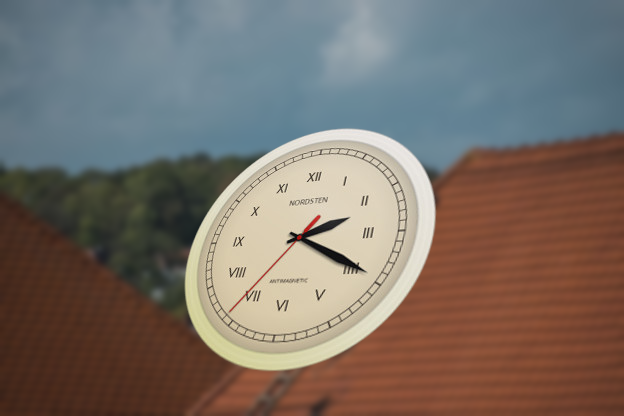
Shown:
2.19.36
